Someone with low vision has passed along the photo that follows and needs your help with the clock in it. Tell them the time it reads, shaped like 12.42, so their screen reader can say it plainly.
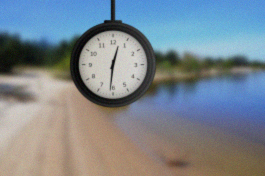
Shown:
12.31
